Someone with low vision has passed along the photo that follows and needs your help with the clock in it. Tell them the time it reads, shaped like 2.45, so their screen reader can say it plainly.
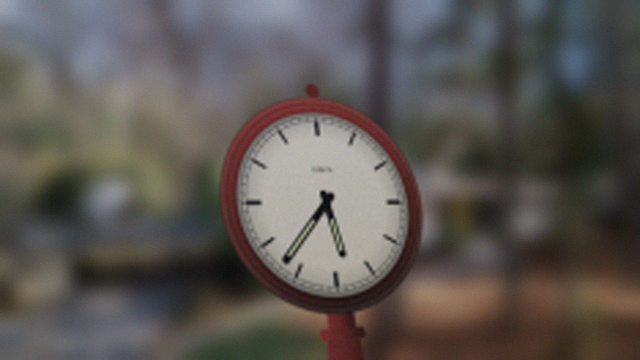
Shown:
5.37
